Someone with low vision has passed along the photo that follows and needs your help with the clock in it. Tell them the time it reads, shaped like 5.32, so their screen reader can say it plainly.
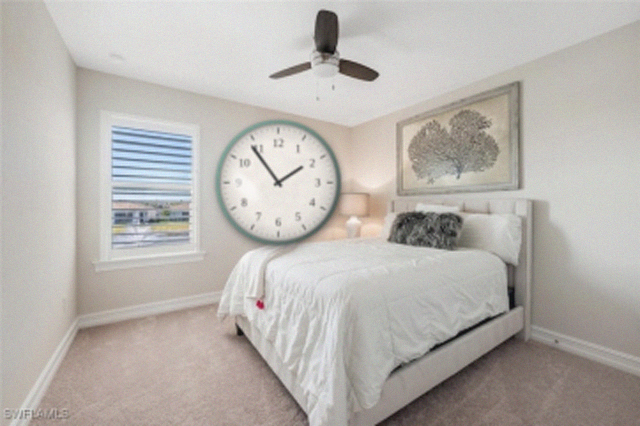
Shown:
1.54
